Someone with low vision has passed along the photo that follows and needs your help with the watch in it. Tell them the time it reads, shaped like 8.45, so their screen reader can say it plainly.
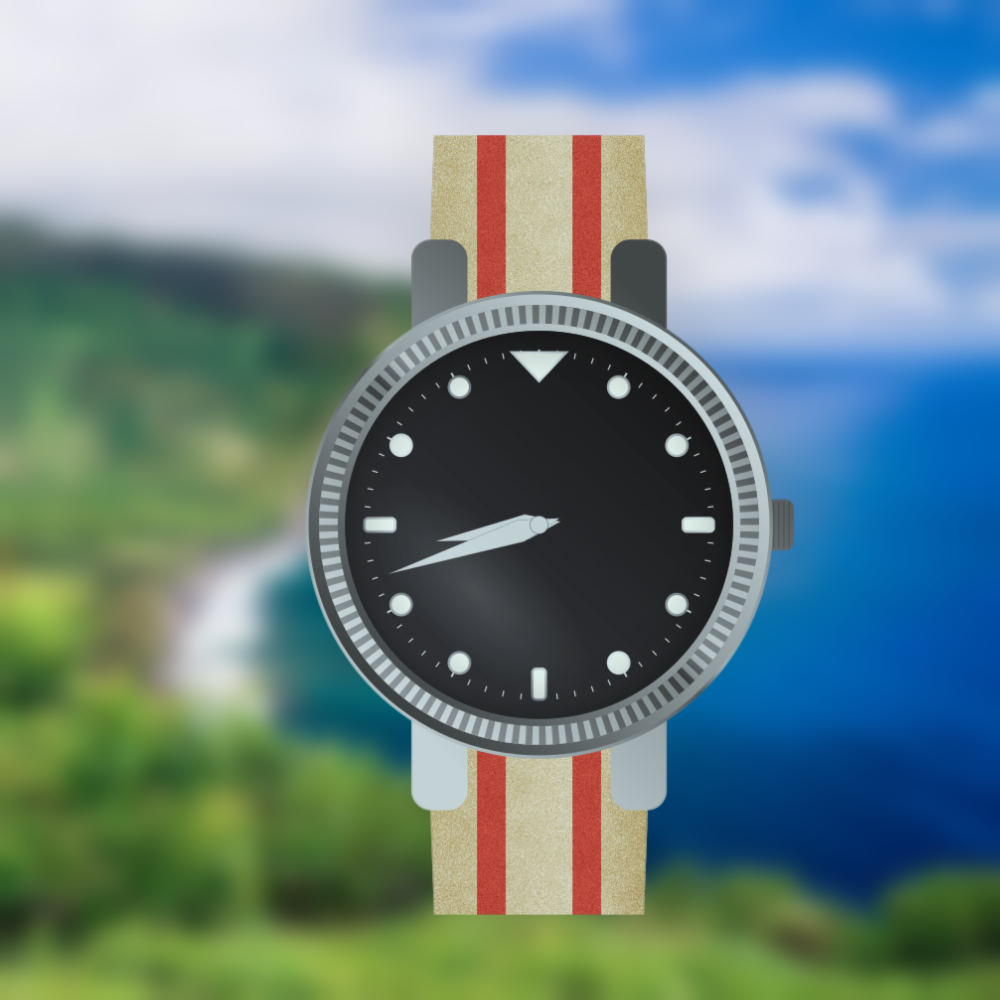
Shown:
8.42
